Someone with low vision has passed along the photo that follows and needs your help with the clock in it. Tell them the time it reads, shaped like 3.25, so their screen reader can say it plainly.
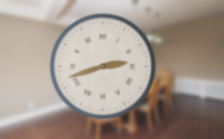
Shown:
2.42
